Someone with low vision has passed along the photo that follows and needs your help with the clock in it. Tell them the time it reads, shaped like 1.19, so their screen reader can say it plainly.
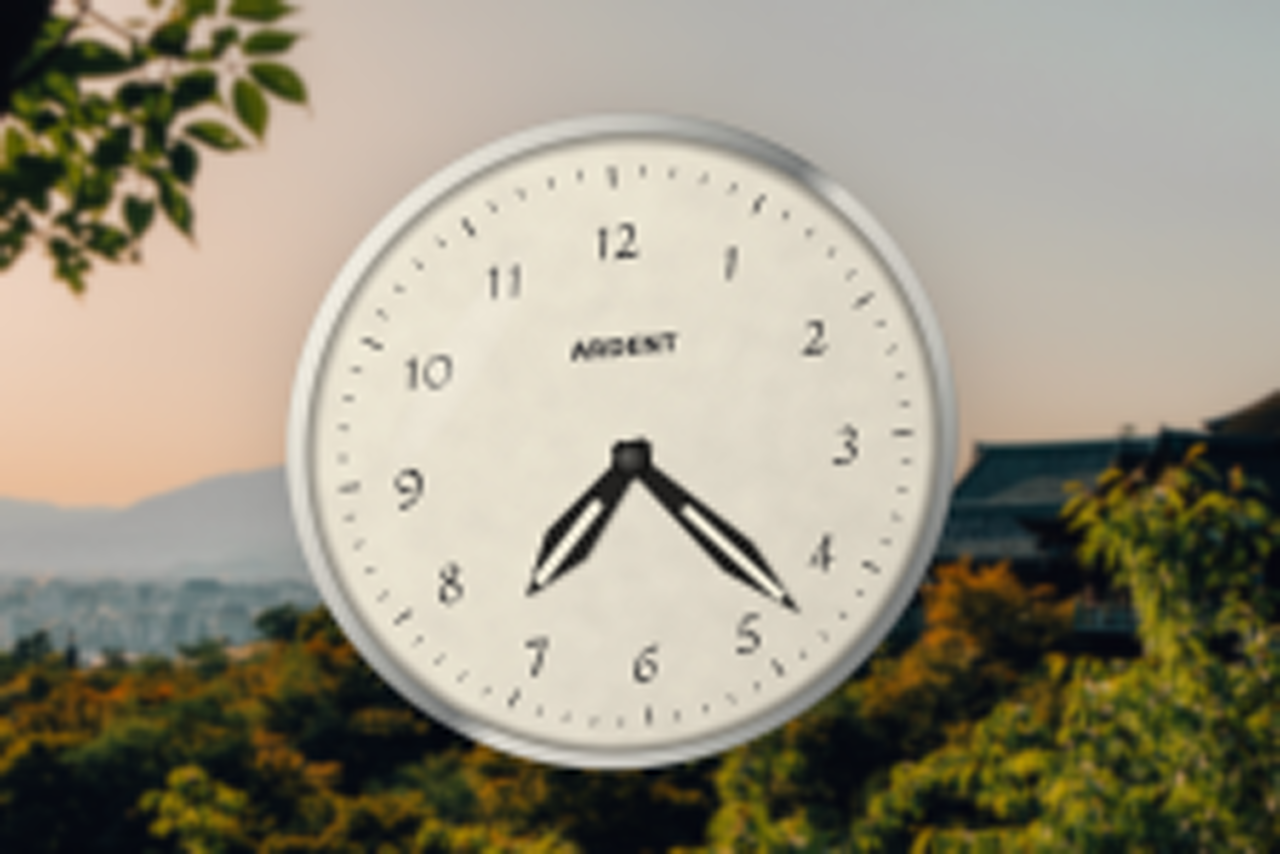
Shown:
7.23
